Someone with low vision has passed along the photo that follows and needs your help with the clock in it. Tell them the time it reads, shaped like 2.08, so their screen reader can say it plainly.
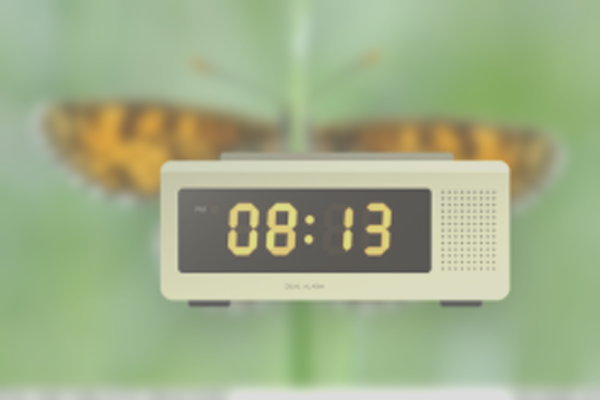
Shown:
8.13
